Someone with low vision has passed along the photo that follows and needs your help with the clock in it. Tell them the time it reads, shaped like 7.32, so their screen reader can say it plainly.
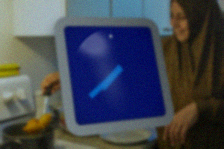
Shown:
7.39
